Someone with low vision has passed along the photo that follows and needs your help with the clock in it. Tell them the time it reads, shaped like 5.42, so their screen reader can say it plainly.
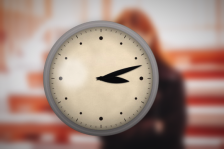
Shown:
3.12
